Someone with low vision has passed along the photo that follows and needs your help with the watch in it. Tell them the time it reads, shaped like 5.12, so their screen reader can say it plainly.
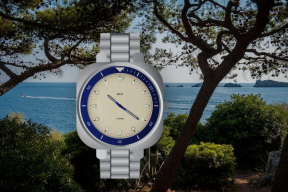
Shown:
10.21
